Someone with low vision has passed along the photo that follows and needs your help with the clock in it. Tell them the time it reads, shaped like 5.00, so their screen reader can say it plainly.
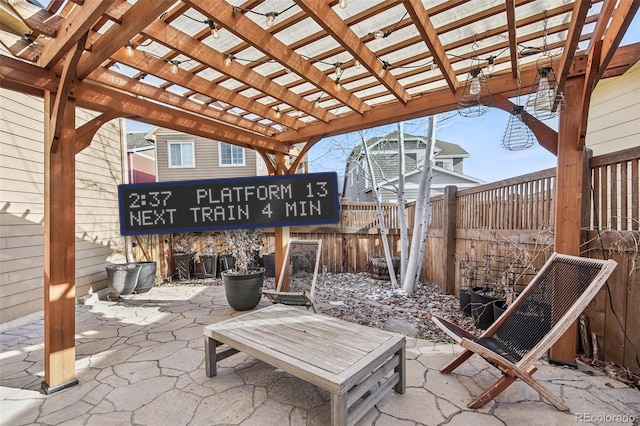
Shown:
2.37
